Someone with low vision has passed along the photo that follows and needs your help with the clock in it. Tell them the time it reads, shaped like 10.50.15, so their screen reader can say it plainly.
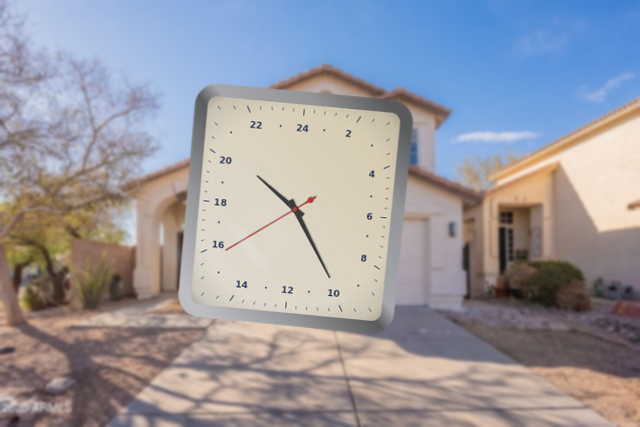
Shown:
20.24.39
